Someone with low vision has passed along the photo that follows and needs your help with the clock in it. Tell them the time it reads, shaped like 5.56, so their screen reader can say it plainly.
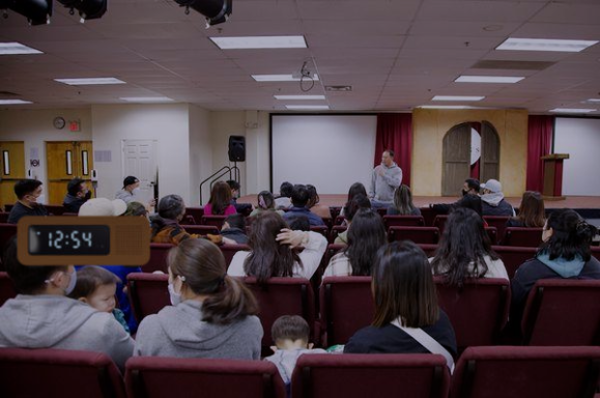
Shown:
12.54
